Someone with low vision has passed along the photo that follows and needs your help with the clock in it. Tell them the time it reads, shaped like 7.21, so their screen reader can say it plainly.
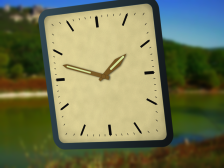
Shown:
1.48
